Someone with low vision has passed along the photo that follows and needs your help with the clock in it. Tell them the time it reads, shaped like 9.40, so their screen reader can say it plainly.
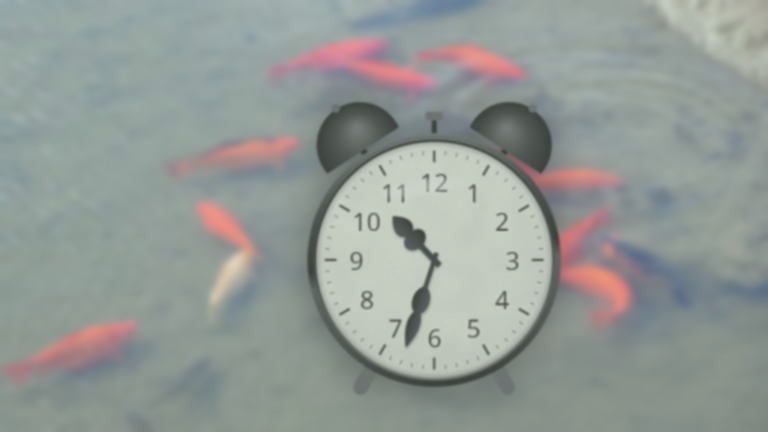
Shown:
10.33
